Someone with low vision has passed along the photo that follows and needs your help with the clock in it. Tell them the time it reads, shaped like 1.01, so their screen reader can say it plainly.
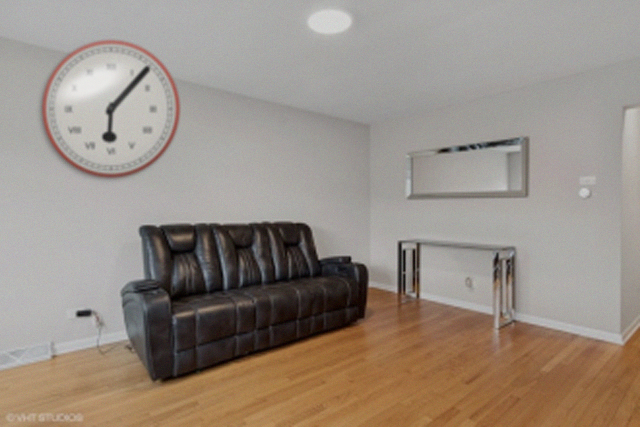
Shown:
6.07
